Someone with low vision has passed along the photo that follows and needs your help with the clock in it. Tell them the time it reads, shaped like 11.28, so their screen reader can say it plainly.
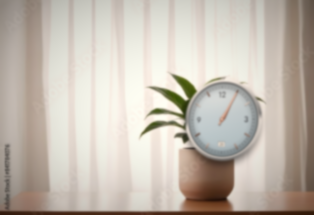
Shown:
1.05
